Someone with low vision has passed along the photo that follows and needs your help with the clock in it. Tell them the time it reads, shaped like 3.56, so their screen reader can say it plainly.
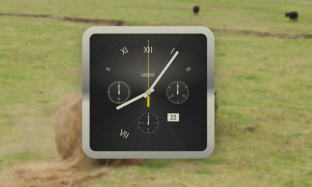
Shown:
8.06
